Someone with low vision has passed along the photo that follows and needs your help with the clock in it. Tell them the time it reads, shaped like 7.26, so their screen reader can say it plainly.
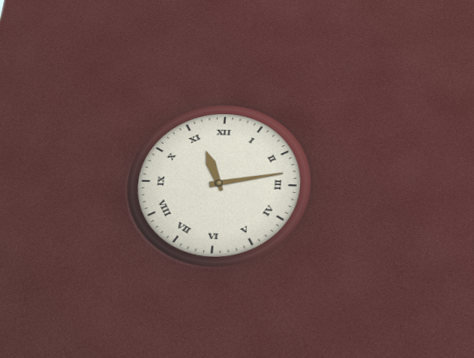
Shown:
11.13
